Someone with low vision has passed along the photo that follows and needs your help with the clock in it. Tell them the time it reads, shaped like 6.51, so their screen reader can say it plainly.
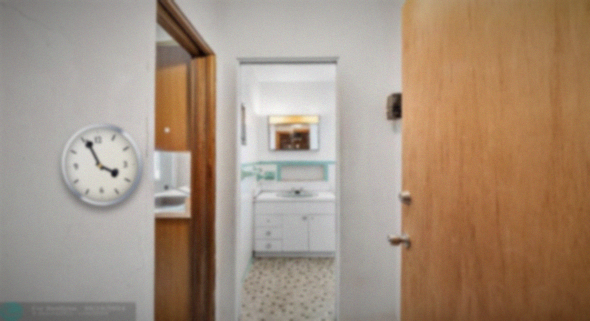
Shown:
3.56
